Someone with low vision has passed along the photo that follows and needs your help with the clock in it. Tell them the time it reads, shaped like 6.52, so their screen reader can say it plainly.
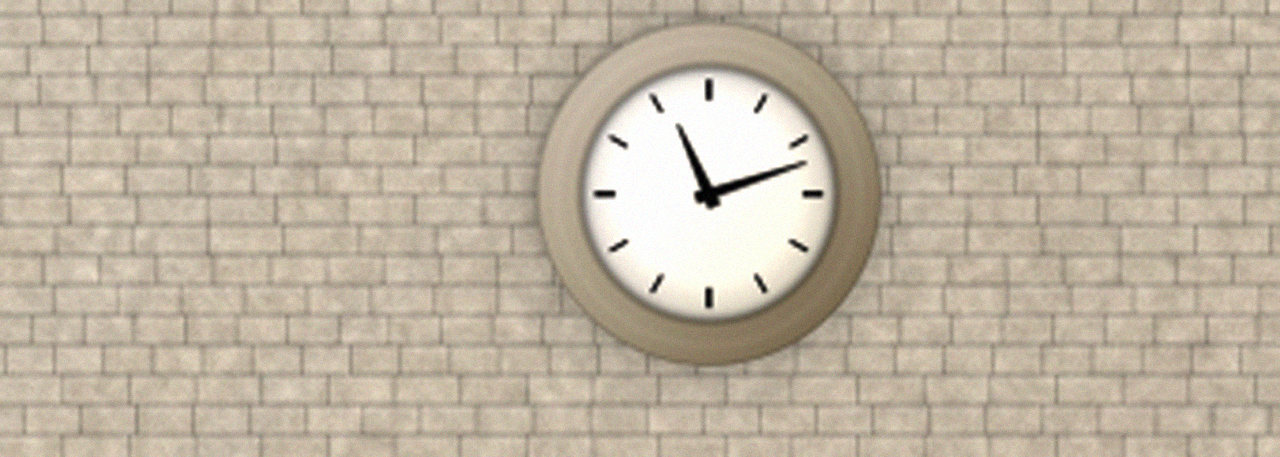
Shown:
11.12
